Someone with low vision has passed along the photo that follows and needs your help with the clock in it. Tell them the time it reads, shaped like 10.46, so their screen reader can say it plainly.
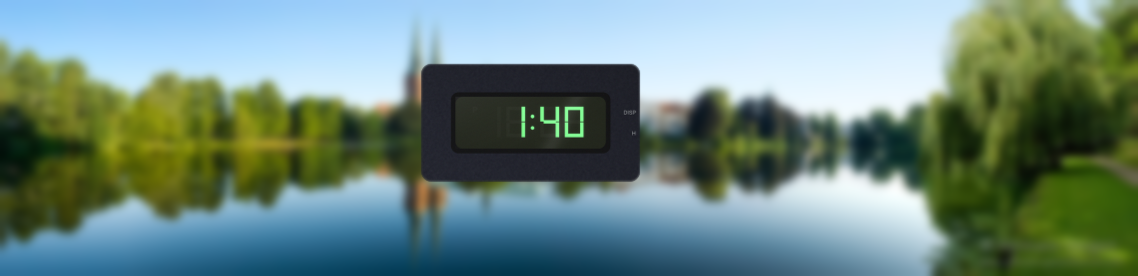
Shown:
1.40
